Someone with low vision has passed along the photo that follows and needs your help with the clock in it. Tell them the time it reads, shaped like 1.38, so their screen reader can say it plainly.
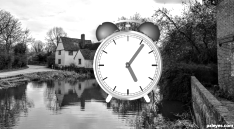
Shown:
5.06
